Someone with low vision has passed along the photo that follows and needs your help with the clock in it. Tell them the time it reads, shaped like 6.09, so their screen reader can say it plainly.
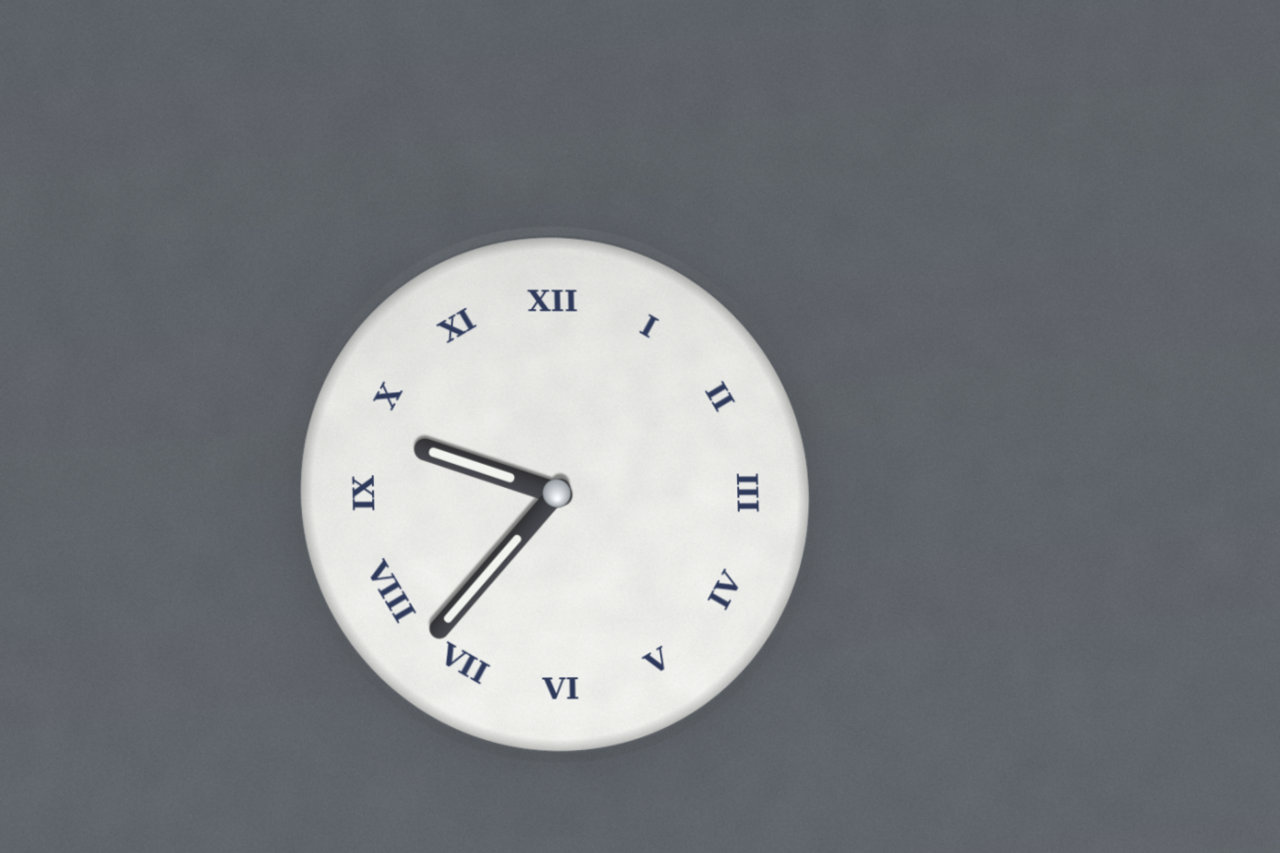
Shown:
9.37
